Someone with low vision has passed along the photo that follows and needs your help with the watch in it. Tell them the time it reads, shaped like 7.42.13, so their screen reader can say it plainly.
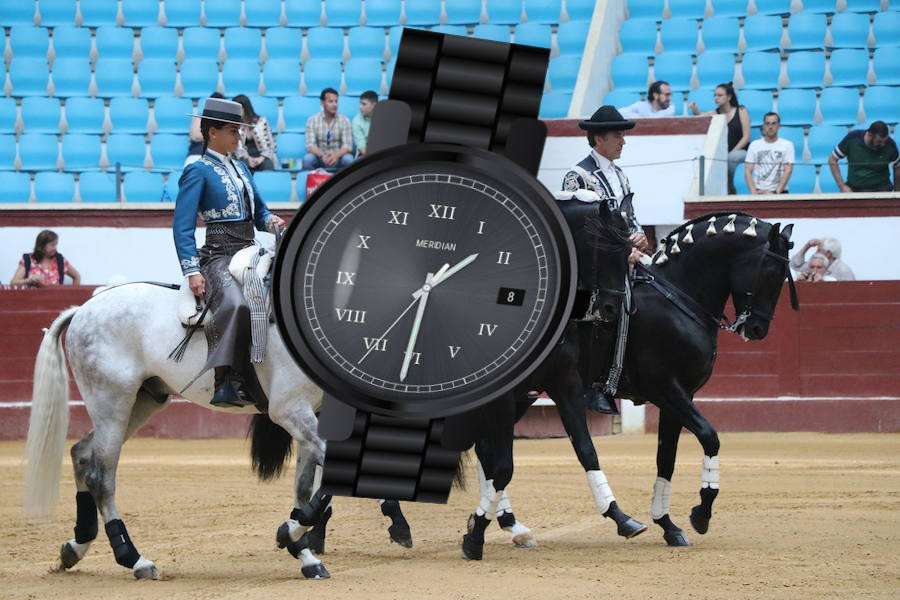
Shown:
1.30.35
